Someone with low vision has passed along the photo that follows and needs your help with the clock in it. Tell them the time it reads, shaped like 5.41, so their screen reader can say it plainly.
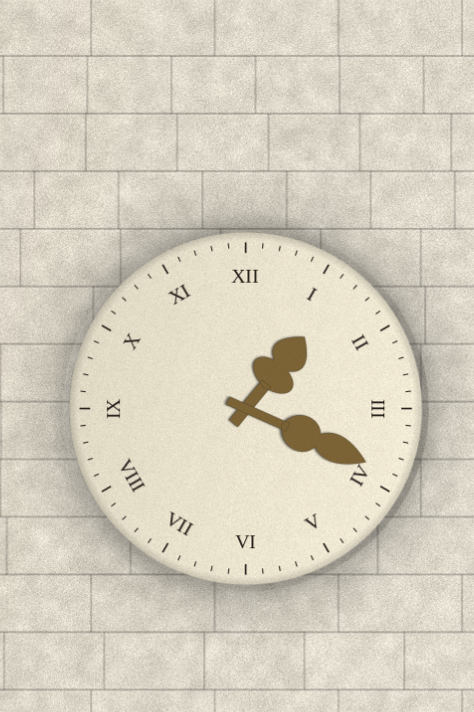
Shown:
1.19
